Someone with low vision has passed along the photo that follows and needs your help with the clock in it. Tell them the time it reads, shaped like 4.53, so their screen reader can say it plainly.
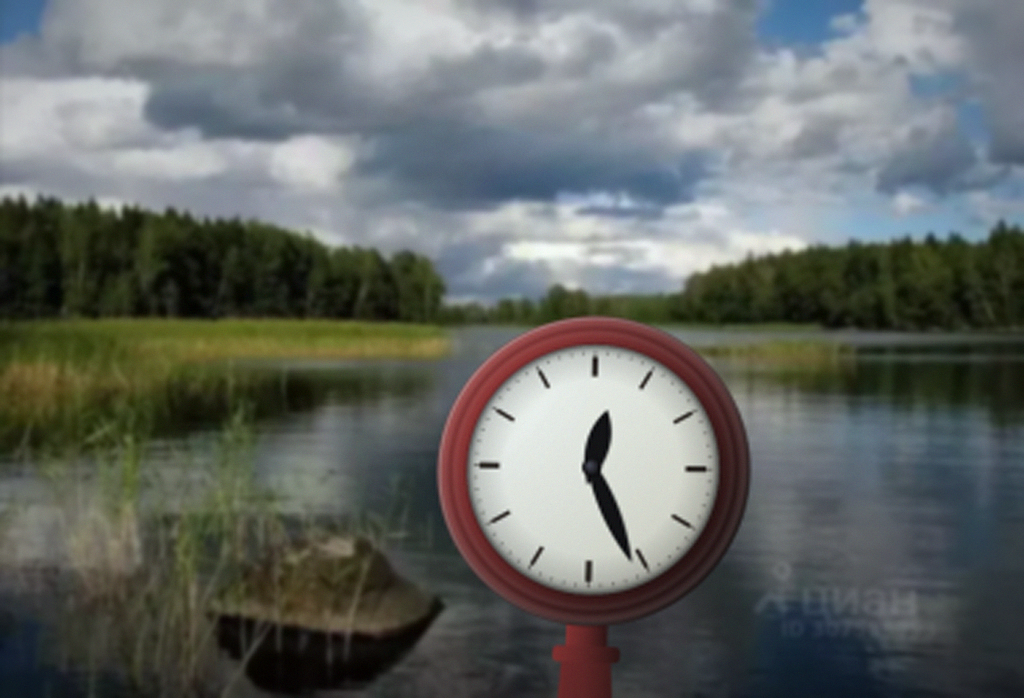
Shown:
12.26
